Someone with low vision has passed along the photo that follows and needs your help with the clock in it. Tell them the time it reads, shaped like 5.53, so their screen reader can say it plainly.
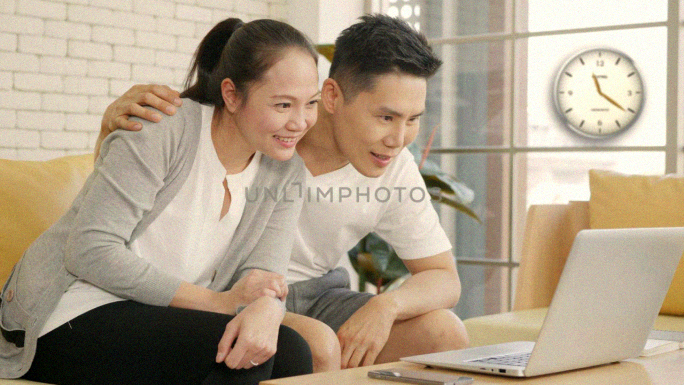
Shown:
11.21
